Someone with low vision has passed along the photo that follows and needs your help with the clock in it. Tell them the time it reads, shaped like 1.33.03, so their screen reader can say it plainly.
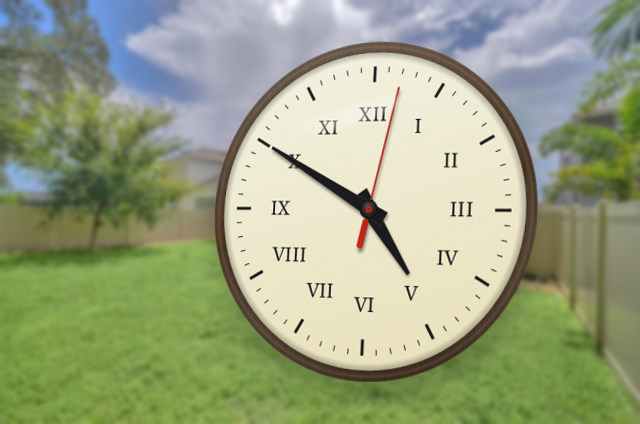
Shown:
4.50.02
